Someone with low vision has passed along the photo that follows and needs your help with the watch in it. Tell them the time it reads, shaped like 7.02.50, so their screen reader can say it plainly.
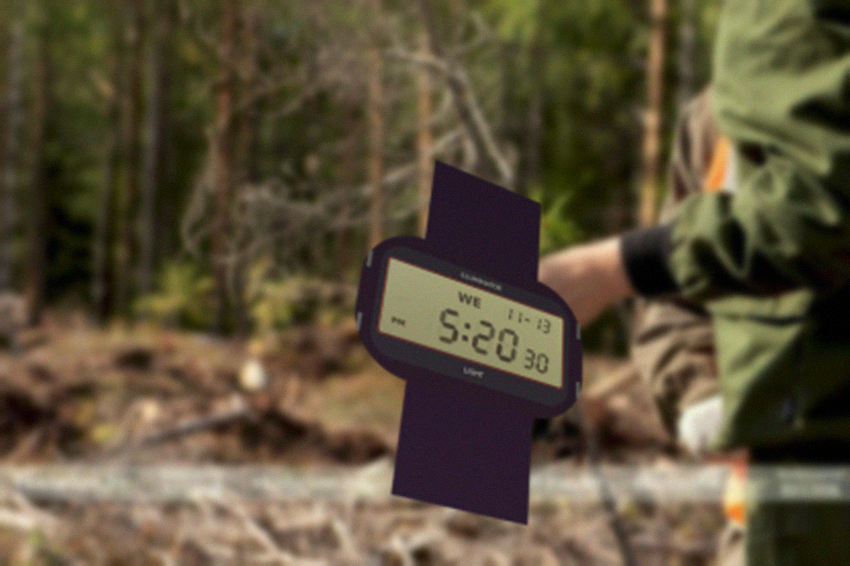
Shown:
5.20.30
